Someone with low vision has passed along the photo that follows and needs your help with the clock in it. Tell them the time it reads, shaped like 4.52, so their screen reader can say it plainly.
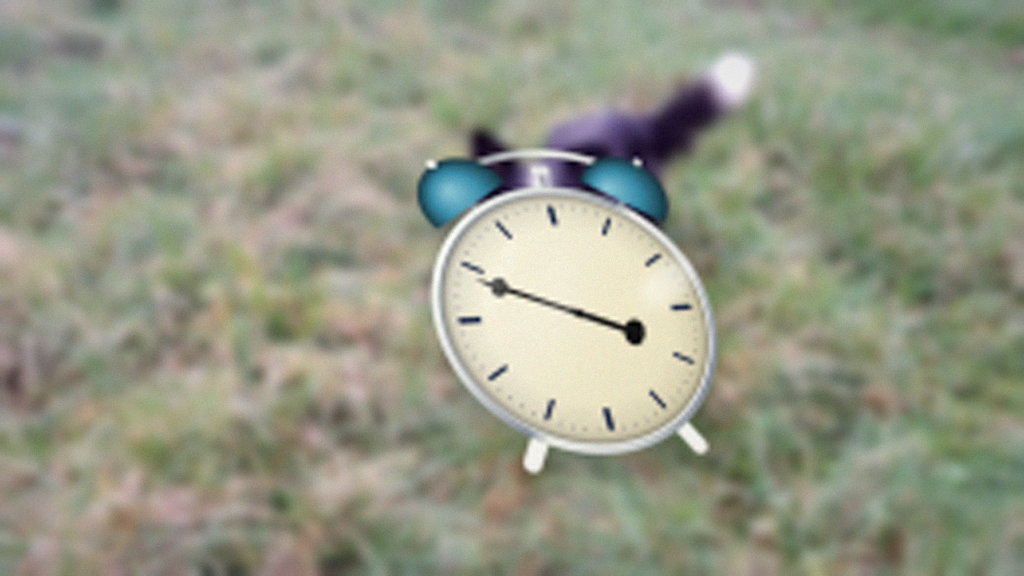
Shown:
3.49
